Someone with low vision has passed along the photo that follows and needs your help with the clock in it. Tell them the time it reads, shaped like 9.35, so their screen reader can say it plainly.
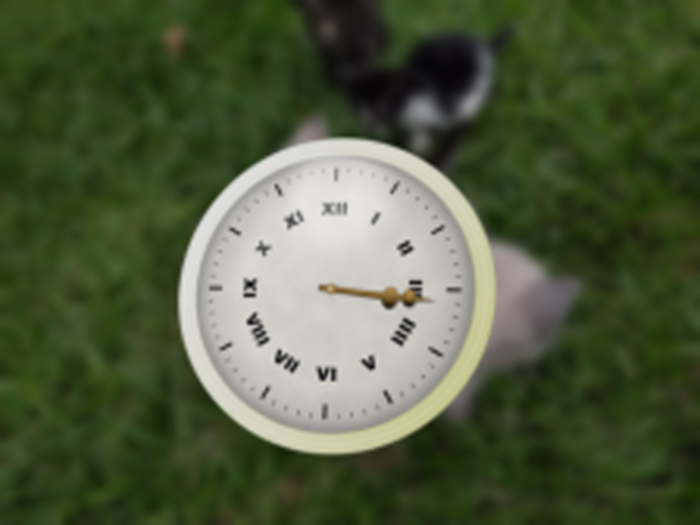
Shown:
3.16
